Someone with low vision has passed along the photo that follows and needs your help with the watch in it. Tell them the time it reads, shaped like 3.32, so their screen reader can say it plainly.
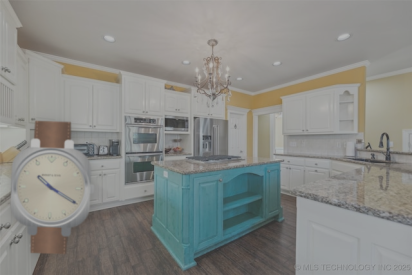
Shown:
10.20
